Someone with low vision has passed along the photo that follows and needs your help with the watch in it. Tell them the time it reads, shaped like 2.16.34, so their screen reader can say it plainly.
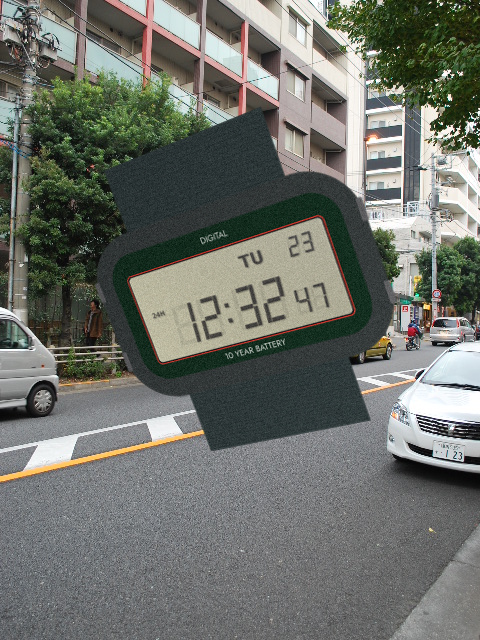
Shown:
12.32.47
